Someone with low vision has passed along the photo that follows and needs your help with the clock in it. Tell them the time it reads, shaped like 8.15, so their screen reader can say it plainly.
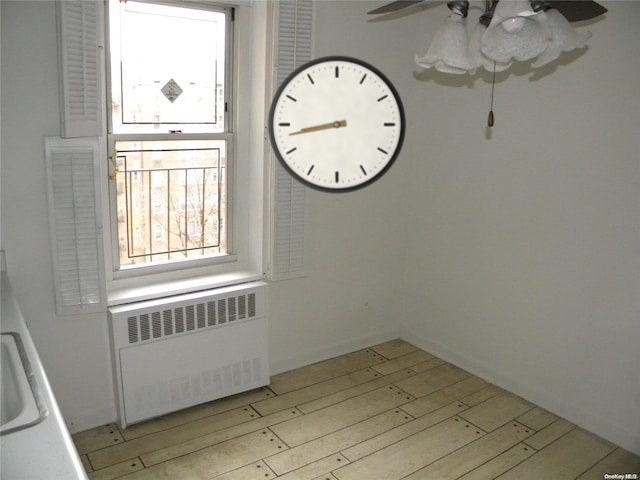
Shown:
8.43
